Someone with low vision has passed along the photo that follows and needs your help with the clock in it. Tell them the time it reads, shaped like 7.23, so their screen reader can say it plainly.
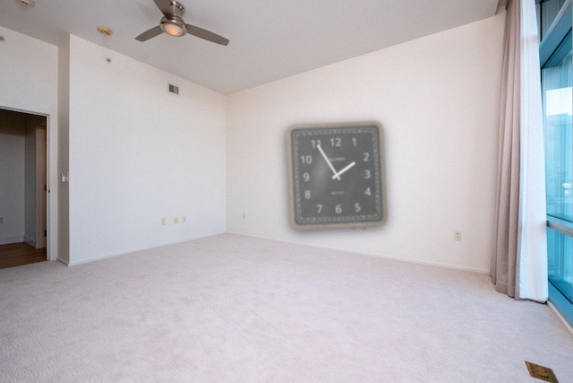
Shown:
1.55
